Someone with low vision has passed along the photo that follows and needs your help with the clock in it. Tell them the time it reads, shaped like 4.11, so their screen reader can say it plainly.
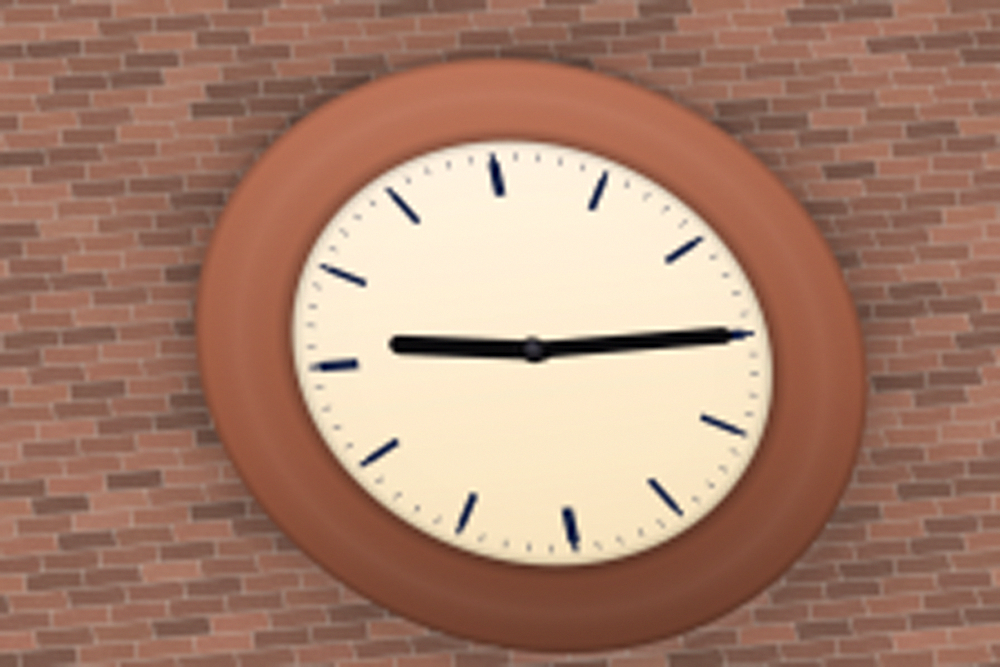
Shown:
9.15
